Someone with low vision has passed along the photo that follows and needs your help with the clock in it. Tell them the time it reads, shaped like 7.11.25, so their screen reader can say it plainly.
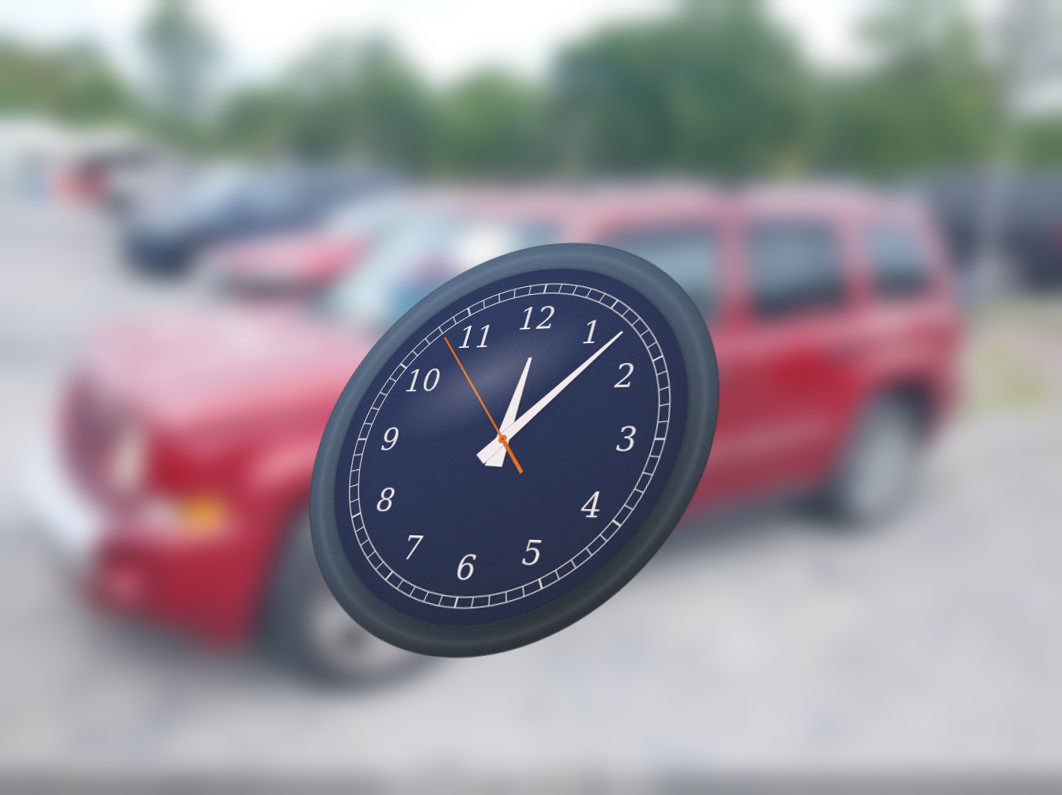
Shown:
12.06.53
